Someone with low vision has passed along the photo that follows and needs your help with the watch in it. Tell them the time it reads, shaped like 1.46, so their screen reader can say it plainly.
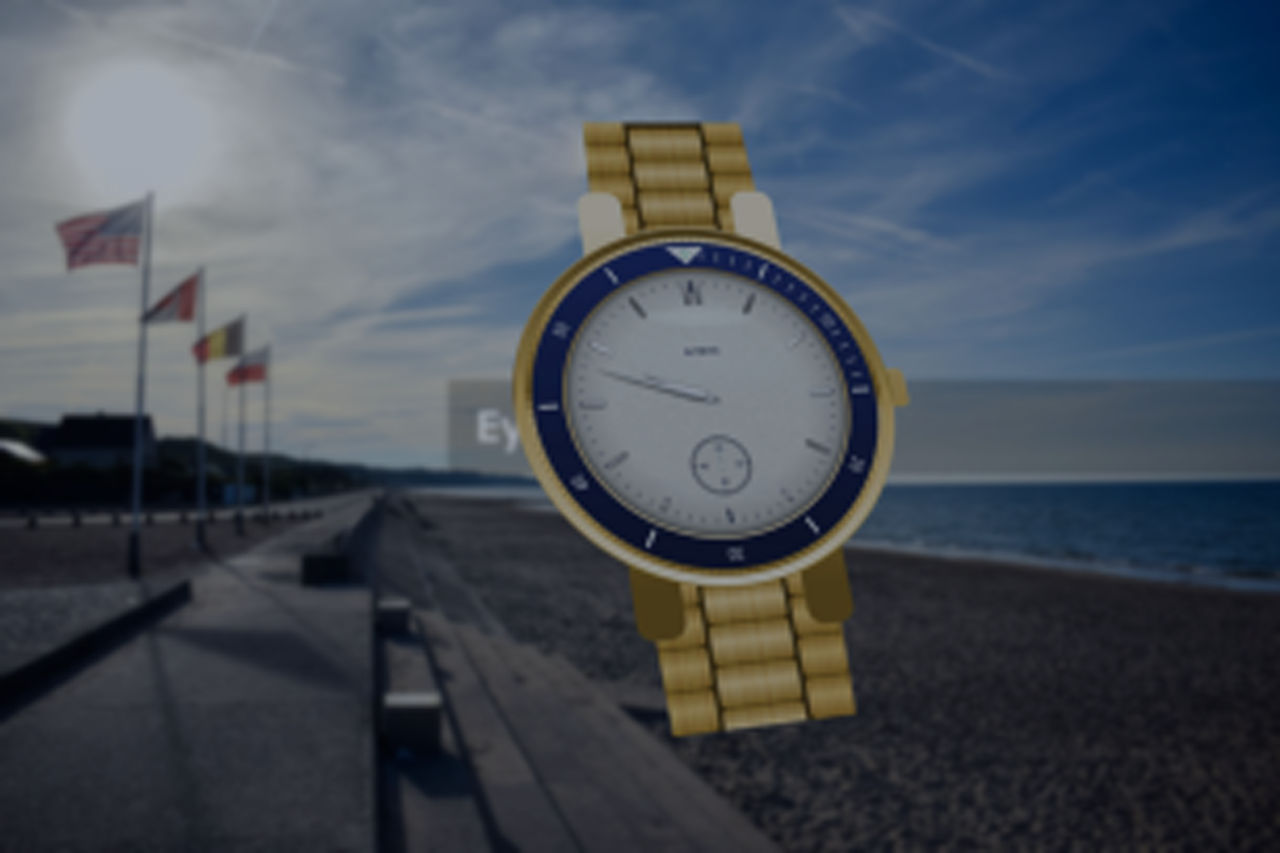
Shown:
9.48
